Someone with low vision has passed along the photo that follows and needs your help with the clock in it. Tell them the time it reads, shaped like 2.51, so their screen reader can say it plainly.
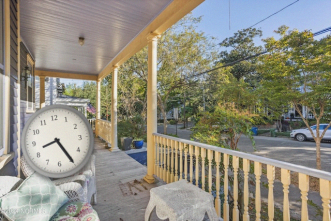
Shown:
8.25
